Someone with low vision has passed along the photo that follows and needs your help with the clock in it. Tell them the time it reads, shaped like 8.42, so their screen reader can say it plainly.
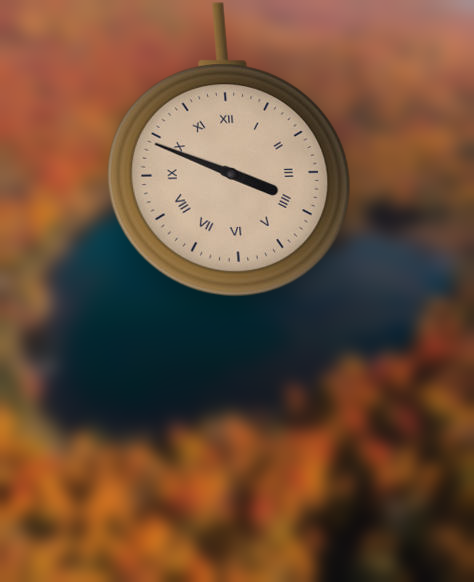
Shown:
3.49
